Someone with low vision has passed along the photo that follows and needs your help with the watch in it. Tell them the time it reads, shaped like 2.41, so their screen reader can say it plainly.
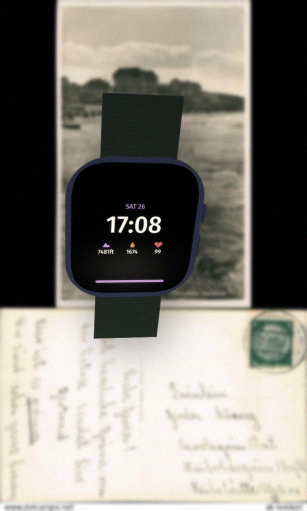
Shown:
17.08
